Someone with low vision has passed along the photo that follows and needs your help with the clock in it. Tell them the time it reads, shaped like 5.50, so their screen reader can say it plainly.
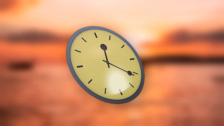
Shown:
12.21
